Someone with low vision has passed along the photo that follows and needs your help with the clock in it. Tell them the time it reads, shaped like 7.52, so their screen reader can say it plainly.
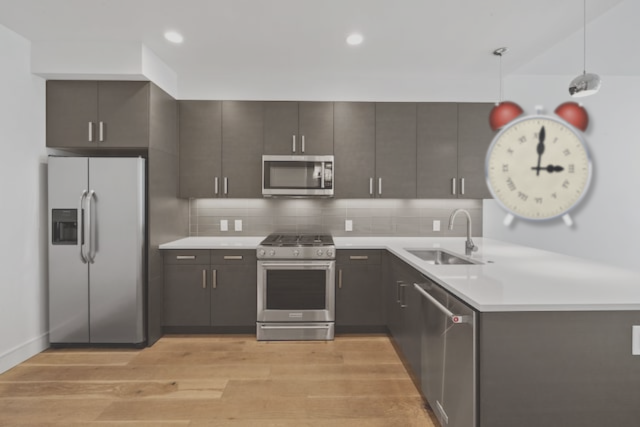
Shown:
3.01
